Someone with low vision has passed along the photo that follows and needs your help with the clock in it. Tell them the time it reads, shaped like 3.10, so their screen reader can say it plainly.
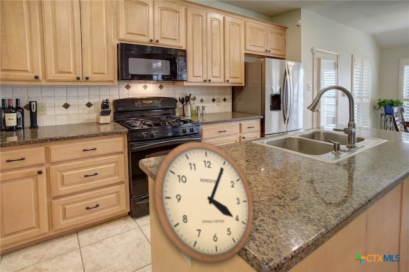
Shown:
4.05
